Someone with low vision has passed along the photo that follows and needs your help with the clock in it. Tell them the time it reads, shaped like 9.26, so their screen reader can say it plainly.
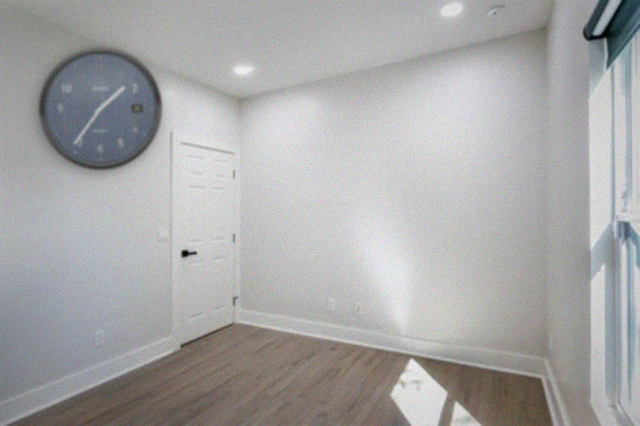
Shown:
1.36
